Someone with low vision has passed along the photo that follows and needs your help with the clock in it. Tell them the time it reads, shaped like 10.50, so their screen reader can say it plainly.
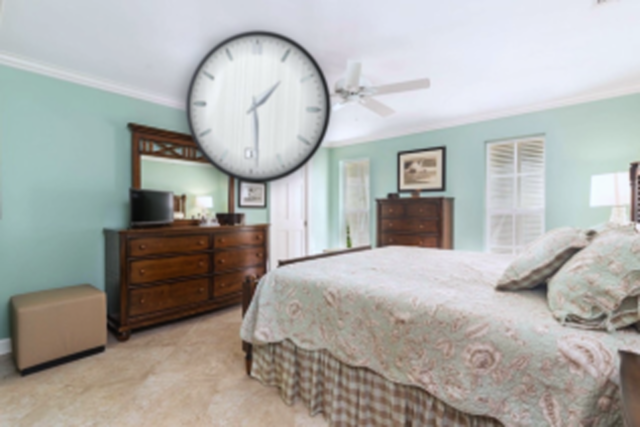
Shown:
1.29
